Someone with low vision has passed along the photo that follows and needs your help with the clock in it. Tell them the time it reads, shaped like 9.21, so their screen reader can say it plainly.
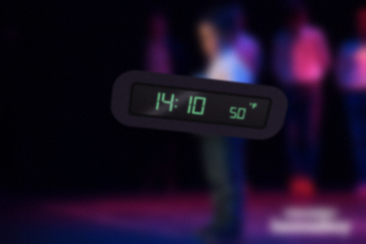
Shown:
14.10
